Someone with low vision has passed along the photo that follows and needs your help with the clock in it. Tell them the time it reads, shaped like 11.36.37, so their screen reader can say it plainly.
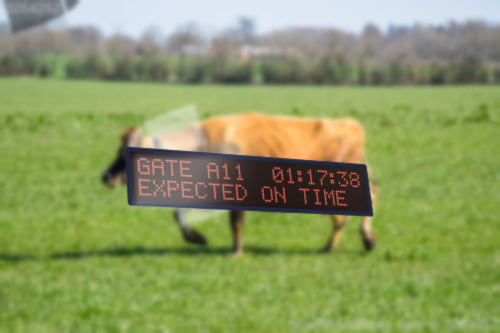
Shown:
1.17.38
